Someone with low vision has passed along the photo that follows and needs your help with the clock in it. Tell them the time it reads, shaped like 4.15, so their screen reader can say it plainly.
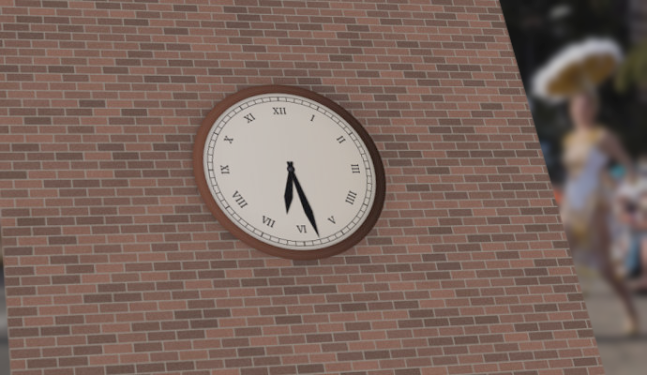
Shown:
6.28
